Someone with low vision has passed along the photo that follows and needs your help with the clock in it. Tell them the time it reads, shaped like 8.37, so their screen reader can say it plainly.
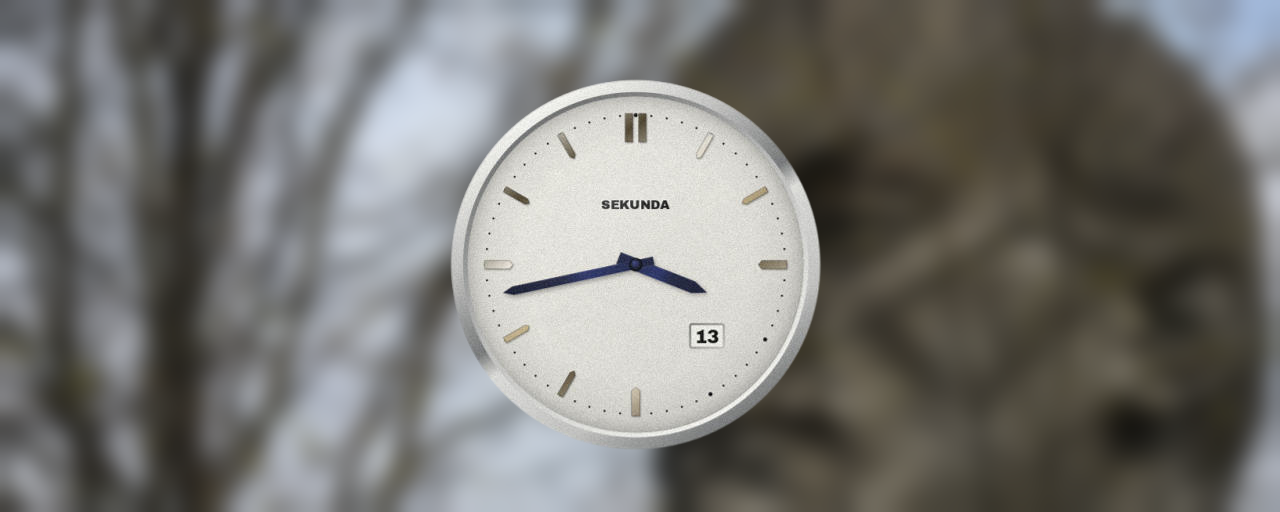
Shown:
3.43
